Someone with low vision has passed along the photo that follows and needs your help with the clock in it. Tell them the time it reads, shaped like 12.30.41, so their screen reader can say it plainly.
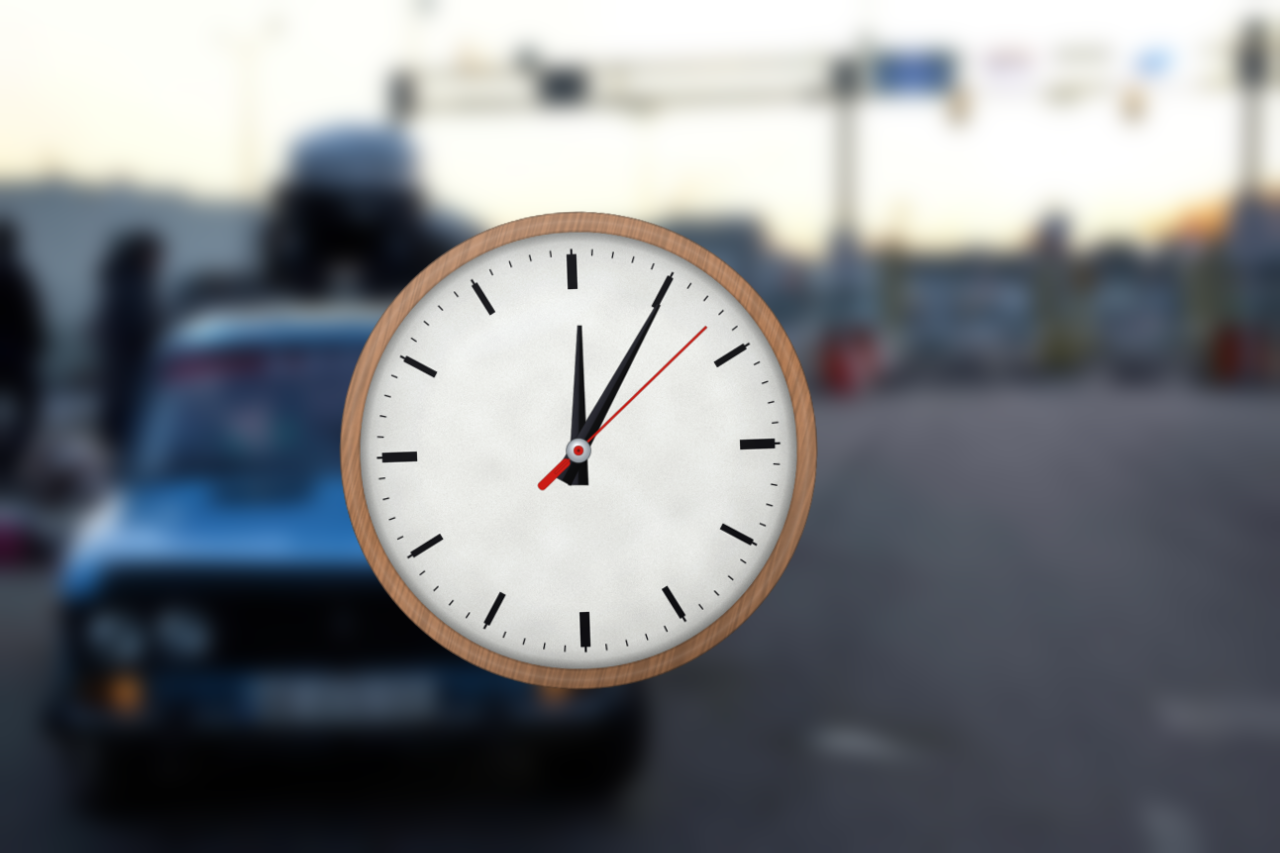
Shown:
12.05.08
